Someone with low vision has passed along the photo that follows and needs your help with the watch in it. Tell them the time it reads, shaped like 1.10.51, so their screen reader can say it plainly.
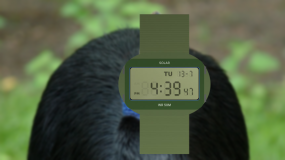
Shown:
4.39.47
